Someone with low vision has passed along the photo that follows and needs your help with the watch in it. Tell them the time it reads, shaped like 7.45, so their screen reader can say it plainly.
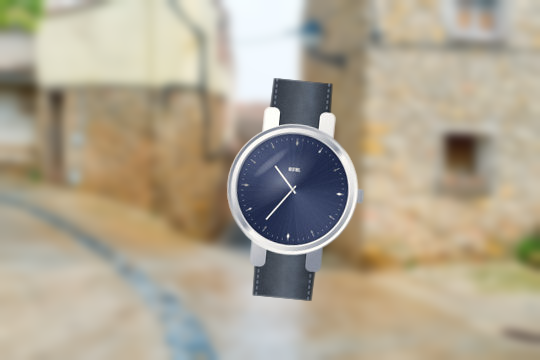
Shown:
10.36
